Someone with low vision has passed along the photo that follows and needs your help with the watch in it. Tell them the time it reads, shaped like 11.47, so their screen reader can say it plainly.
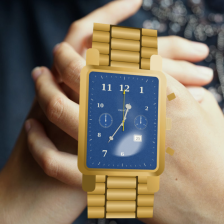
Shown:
12.36
